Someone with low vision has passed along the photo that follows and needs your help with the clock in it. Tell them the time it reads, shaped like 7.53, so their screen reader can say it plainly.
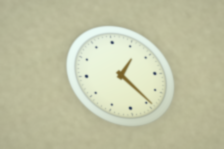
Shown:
1.24
